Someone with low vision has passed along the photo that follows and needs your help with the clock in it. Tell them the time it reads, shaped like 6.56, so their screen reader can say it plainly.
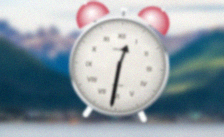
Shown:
12.31
